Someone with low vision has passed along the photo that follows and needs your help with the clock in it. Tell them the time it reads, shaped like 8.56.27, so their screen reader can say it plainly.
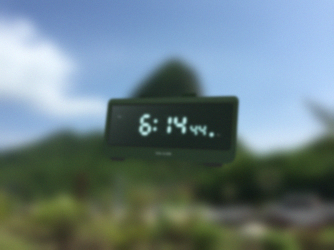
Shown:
6.14.44
